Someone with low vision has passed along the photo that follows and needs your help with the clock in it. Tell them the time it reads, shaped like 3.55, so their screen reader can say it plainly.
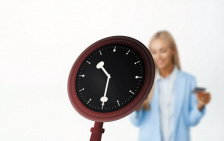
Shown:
10.30
